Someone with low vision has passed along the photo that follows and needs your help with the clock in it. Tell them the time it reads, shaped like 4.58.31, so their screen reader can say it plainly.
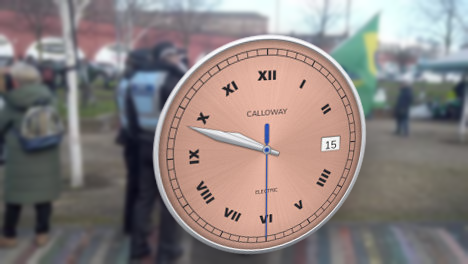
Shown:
9.48.30
